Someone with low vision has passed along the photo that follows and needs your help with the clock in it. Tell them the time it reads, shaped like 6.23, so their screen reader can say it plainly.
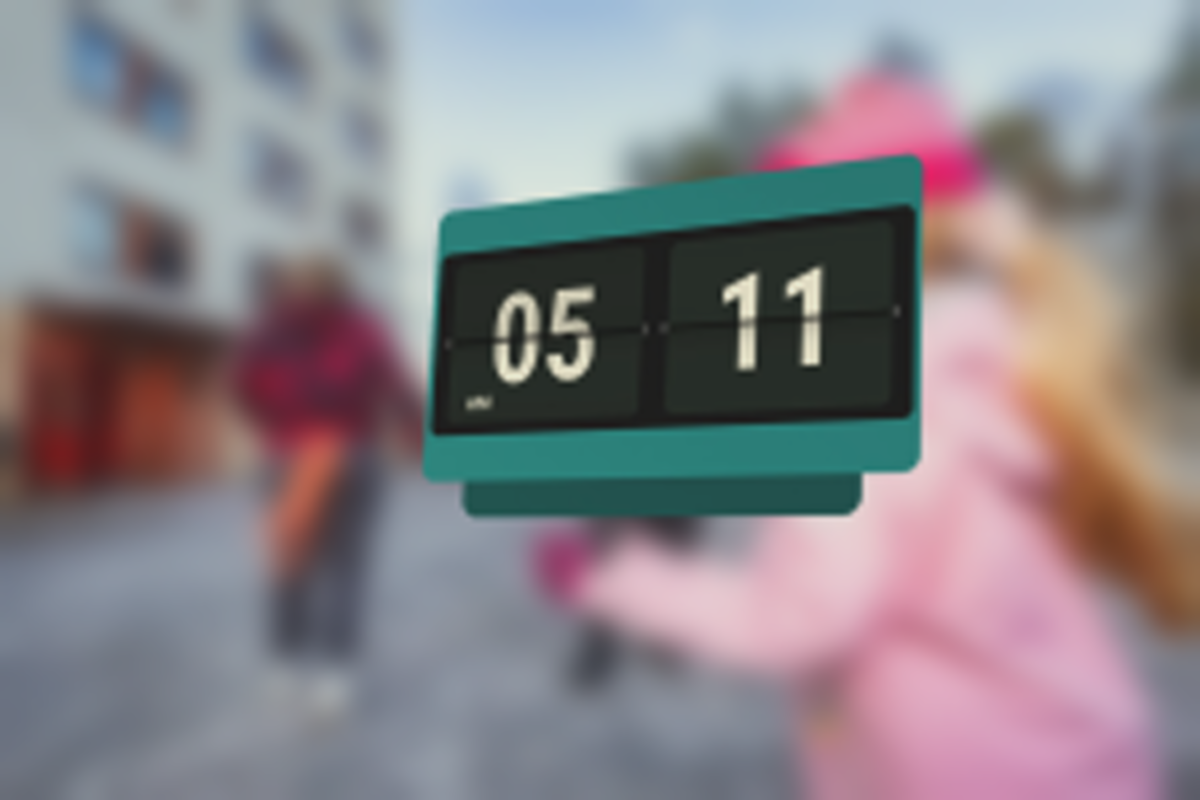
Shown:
5.11
